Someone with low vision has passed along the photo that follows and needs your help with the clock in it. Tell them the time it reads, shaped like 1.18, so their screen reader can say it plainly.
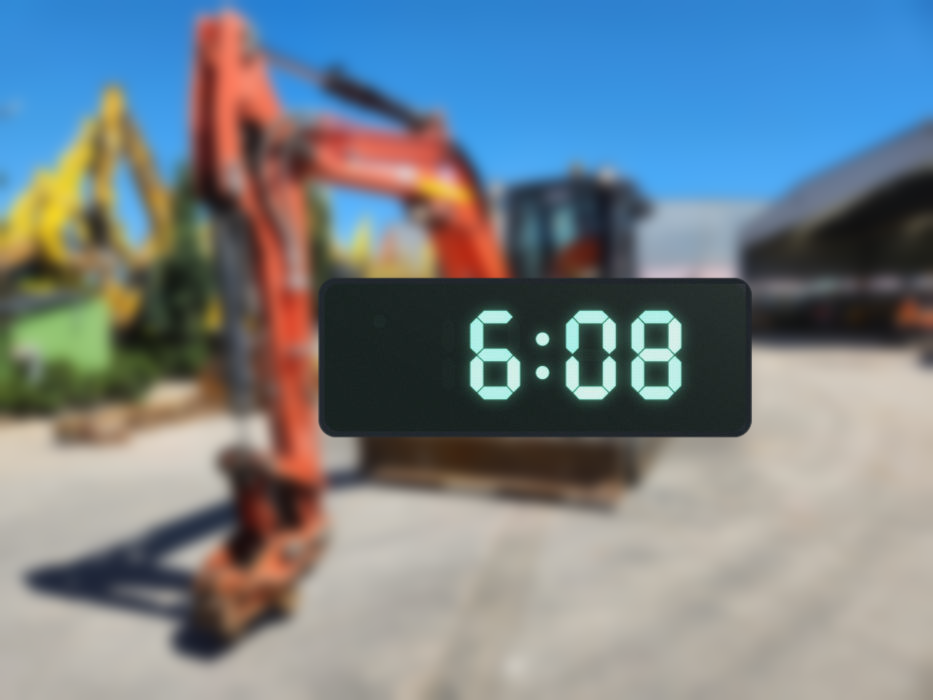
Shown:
6.08
